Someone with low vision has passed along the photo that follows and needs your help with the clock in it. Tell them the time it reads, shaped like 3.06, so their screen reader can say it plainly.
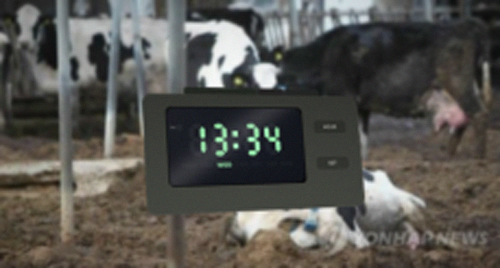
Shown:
13.34
